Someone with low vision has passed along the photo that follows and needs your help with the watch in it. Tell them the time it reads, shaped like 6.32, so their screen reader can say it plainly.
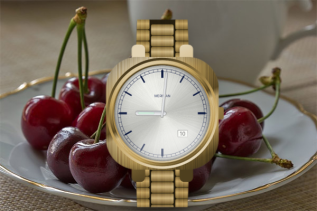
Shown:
9.01
